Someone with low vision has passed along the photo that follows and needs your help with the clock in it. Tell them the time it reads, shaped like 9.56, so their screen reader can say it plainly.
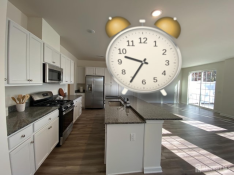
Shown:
9.35
